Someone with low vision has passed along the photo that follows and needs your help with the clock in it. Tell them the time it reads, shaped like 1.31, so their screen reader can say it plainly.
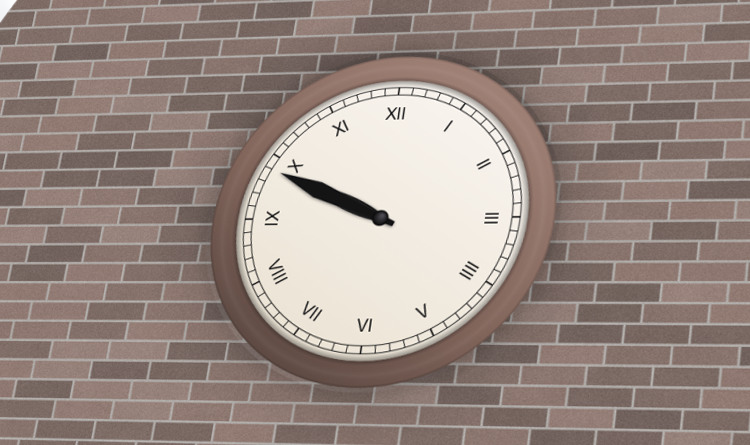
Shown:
9.49
